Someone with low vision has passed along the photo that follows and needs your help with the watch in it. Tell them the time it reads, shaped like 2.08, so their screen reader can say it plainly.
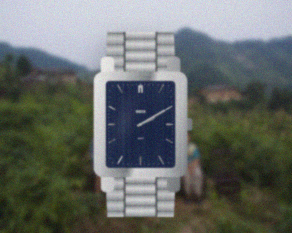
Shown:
2.10
